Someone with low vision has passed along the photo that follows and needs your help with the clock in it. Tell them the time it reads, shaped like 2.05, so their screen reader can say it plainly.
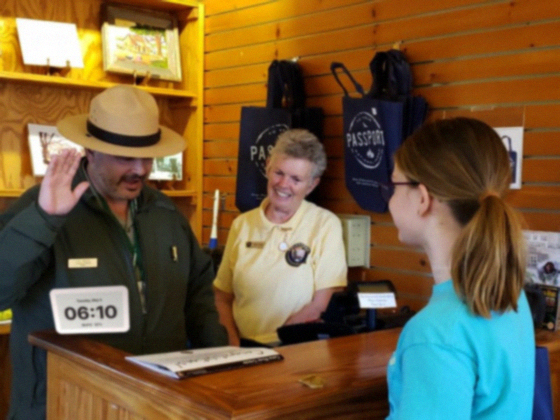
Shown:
6.10
